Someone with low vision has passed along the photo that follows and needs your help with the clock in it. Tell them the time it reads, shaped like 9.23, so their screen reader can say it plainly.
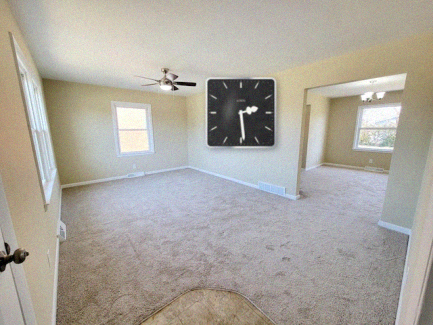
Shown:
2.29
